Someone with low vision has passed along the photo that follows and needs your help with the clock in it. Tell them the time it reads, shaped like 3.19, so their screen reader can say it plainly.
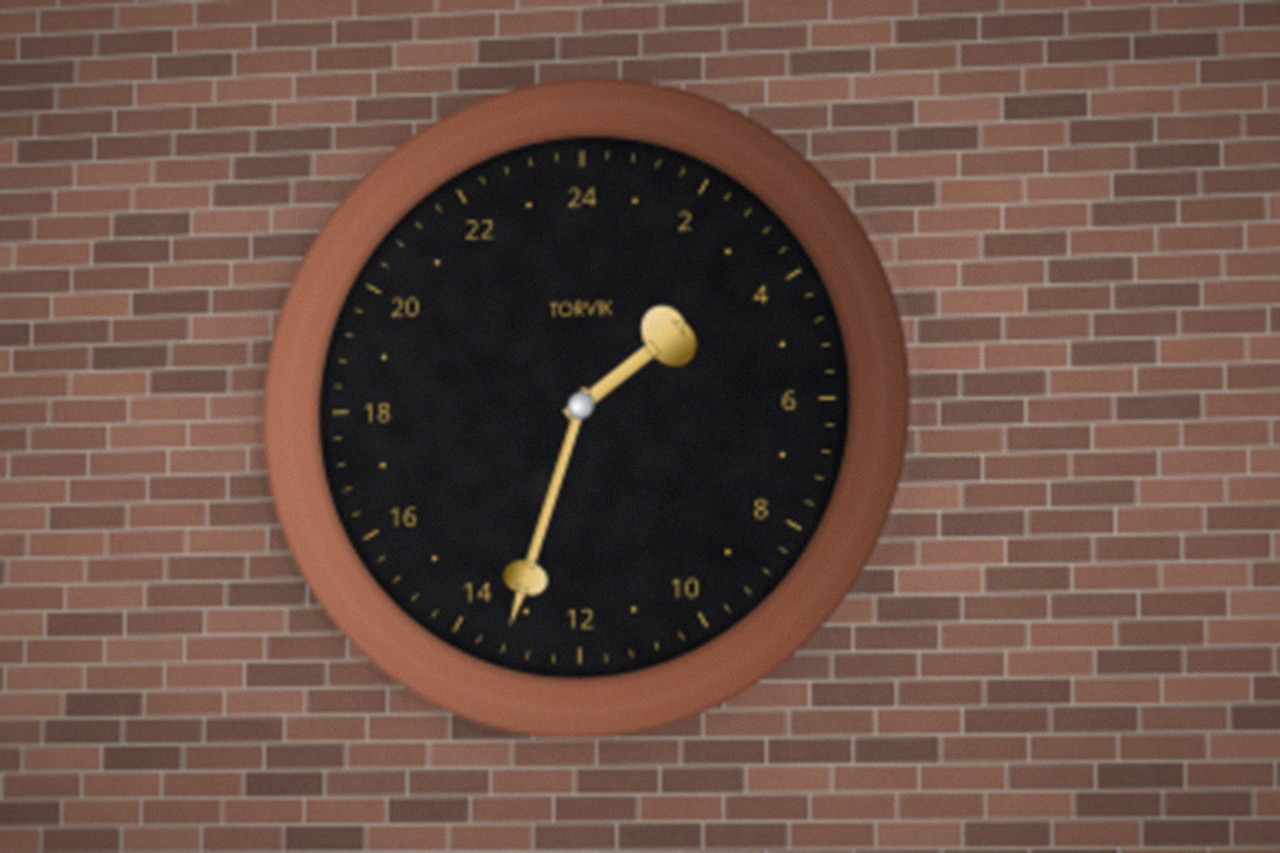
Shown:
3.33
